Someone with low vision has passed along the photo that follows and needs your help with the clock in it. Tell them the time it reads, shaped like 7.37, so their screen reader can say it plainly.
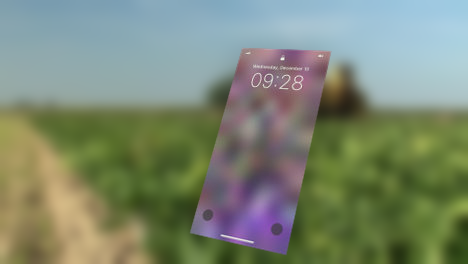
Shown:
9.28
